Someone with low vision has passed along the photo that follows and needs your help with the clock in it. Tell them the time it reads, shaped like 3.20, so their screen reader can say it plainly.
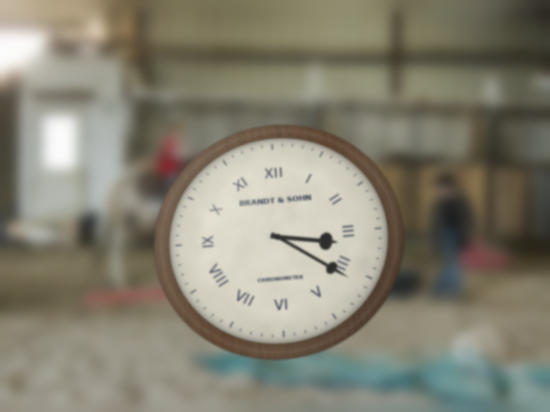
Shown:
3.21
